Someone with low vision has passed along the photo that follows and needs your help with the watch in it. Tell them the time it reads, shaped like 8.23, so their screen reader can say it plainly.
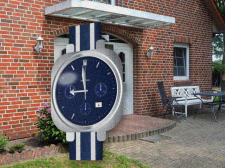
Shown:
8.59
